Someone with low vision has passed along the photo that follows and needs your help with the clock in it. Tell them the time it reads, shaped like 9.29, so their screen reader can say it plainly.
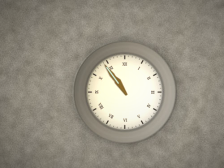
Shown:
10.54
